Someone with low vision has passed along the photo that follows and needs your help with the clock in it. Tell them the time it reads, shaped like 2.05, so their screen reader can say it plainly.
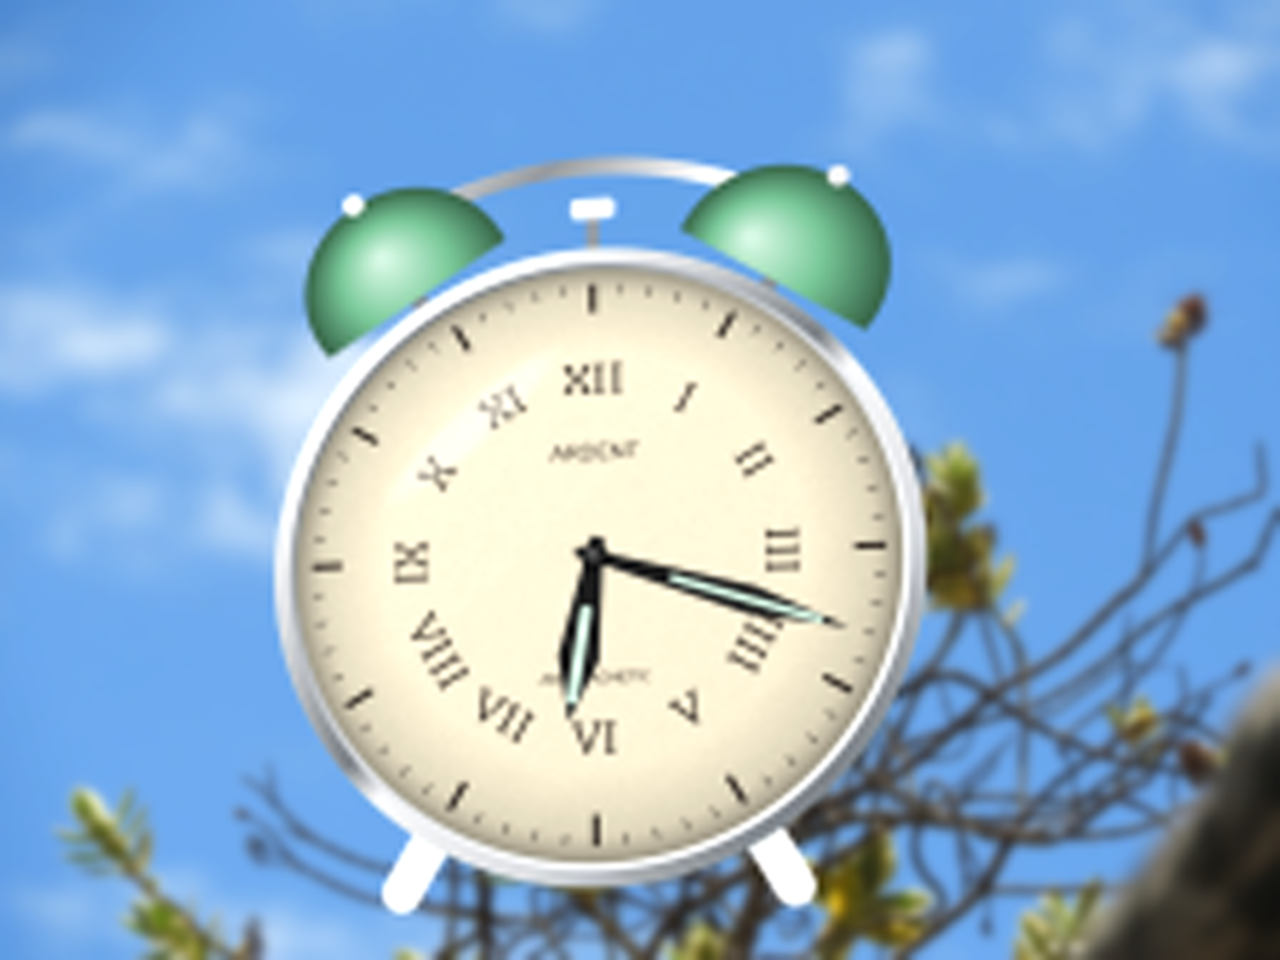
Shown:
6.18
